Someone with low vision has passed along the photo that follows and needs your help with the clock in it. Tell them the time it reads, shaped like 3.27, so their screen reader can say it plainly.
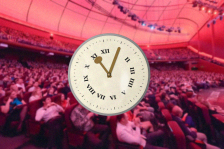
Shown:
11.05
